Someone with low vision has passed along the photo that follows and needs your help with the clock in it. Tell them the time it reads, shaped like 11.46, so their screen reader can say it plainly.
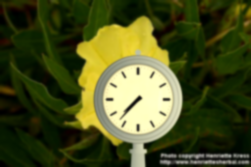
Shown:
7.37
